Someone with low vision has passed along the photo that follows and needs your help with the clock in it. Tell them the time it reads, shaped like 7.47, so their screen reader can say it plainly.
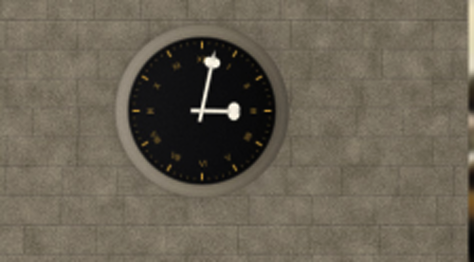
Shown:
3.02
